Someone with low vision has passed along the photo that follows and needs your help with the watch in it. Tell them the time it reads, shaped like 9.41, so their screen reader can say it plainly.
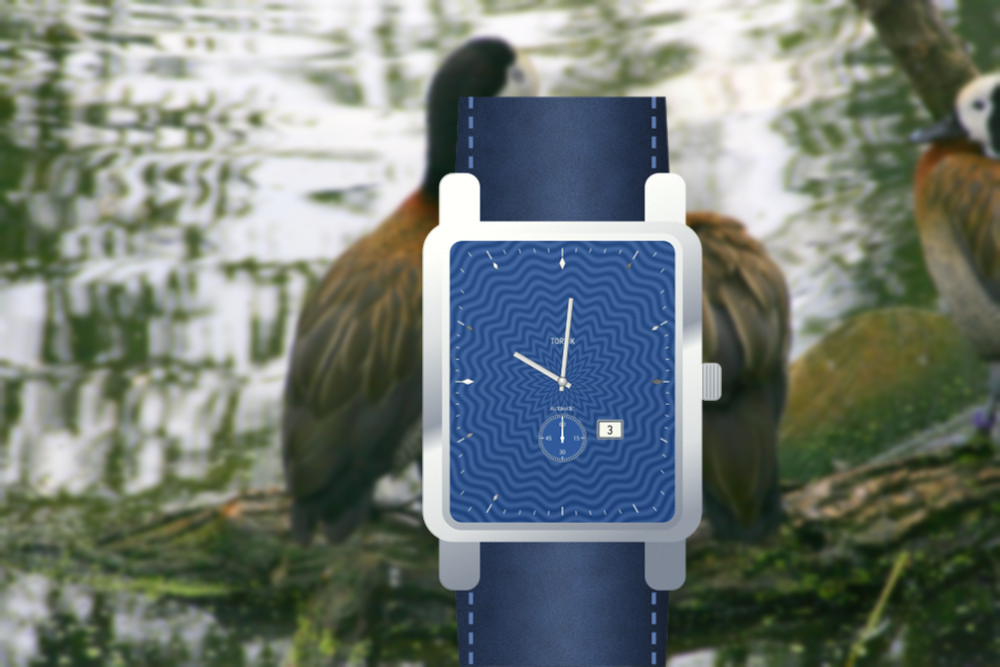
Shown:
10.01
